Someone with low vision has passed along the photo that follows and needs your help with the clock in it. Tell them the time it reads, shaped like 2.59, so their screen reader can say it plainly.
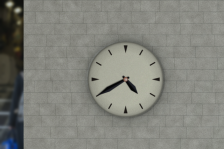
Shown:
4.40
